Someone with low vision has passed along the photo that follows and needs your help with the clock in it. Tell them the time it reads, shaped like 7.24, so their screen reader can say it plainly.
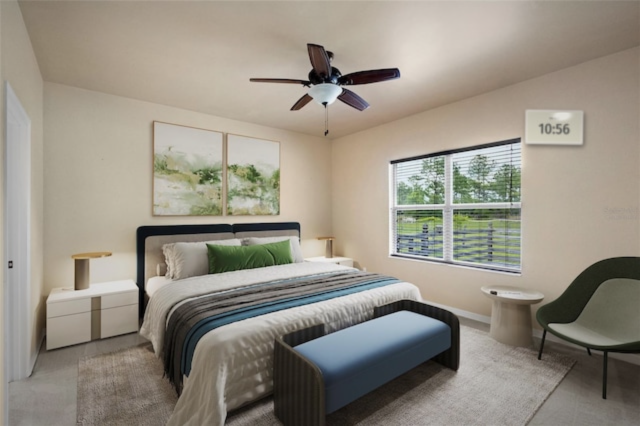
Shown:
10.56
